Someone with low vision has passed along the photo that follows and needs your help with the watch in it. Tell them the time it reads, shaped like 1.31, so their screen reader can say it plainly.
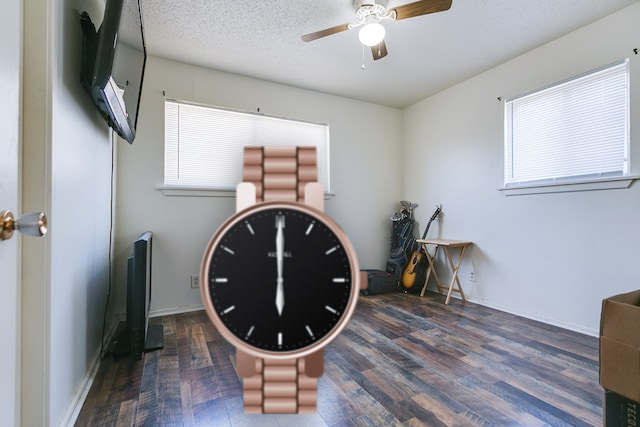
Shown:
6.00
